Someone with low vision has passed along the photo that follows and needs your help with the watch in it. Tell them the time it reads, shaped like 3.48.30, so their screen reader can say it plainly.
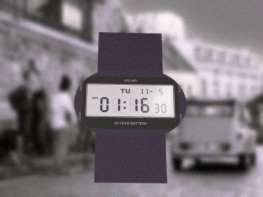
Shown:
1.16.30
